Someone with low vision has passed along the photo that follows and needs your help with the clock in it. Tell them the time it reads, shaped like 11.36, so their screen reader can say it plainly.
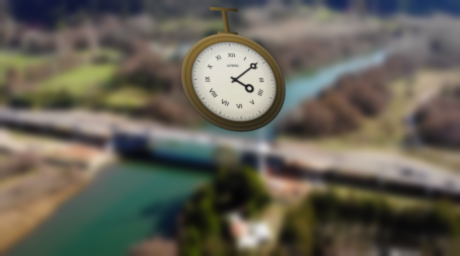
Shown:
4.09
